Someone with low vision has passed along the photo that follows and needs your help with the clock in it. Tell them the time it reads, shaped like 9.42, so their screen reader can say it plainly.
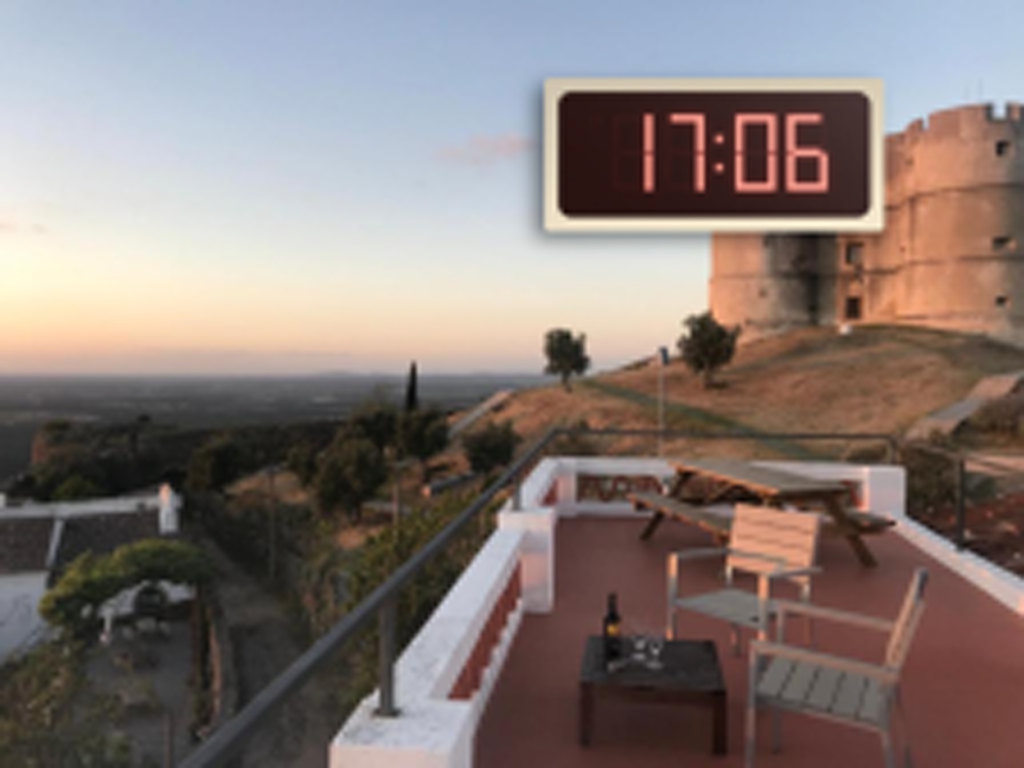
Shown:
17.06
